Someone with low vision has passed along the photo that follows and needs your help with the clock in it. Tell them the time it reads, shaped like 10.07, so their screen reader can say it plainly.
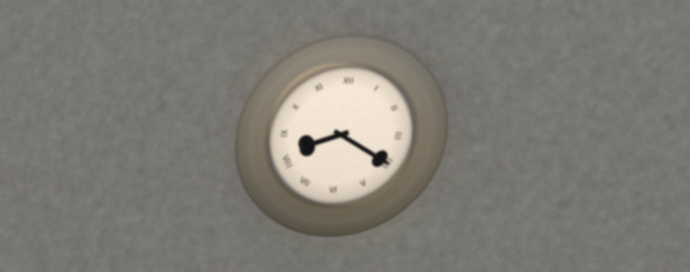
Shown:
8.20
